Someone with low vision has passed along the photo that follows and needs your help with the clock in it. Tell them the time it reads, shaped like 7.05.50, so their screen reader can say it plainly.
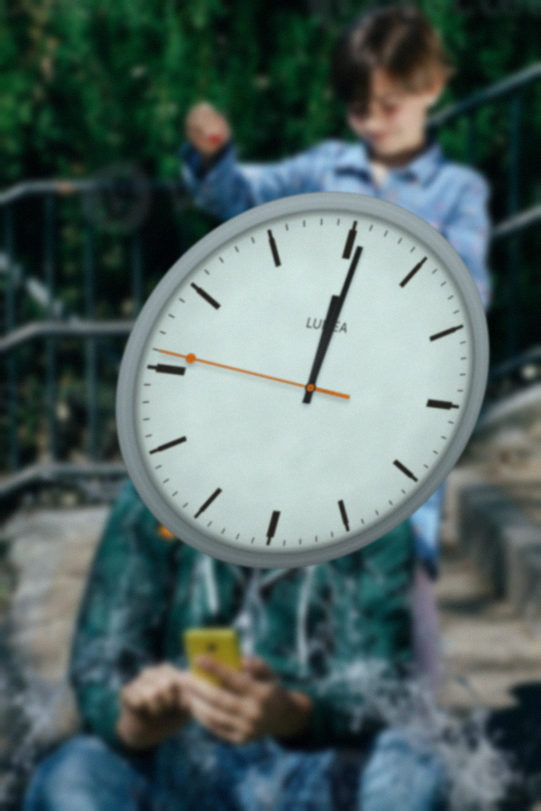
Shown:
12.00.46
